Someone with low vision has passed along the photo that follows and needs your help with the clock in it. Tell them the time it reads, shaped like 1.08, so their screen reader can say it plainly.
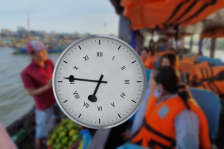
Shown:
6.46
